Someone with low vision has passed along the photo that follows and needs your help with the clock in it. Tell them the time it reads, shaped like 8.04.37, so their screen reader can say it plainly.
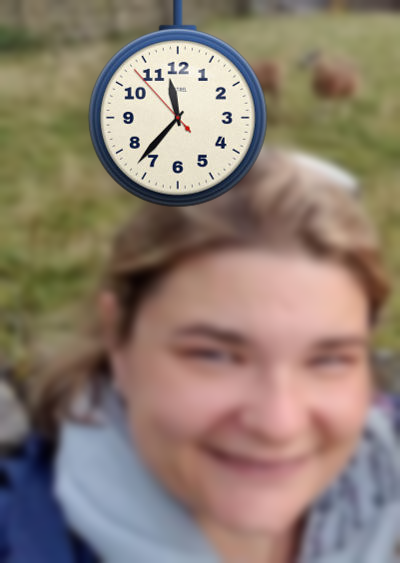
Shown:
11.36.53
